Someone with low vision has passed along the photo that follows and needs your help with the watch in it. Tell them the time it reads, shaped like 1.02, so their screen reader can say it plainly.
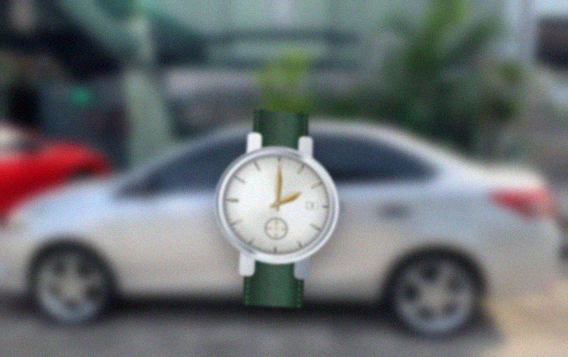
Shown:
2.00
